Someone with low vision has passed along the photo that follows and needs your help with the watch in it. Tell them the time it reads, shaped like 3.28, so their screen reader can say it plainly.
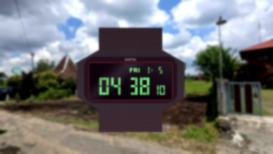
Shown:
4.38
